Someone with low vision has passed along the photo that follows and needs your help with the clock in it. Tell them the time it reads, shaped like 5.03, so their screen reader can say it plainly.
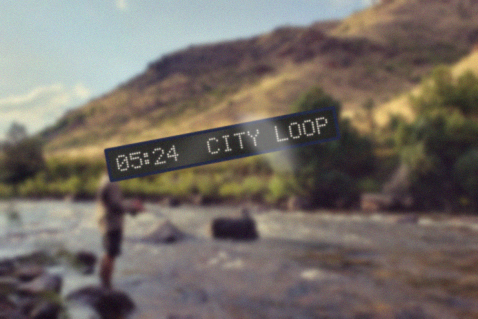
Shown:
5.24
